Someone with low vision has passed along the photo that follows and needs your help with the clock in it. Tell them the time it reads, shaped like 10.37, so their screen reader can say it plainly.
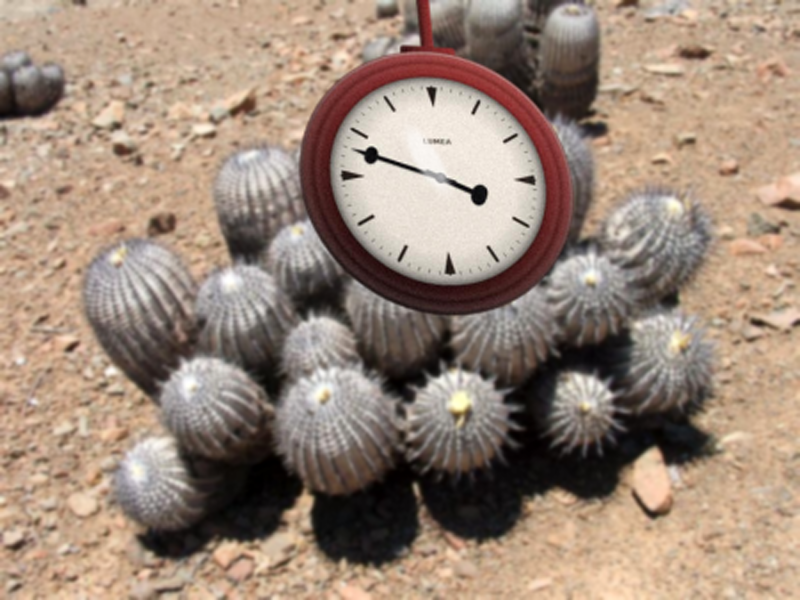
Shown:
3.48
